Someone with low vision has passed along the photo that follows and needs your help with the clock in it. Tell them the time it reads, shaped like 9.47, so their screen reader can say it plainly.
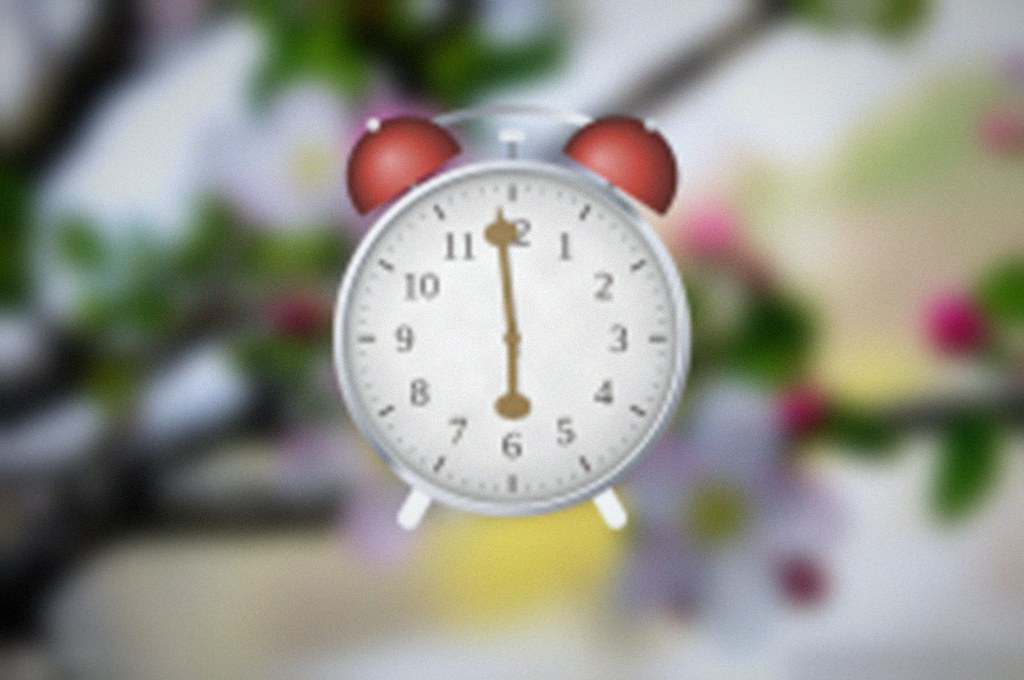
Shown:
5.59
